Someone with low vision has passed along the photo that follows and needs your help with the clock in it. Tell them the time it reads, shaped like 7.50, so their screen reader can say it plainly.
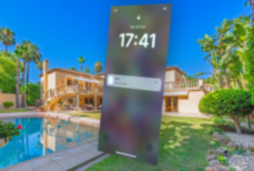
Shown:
17.41
